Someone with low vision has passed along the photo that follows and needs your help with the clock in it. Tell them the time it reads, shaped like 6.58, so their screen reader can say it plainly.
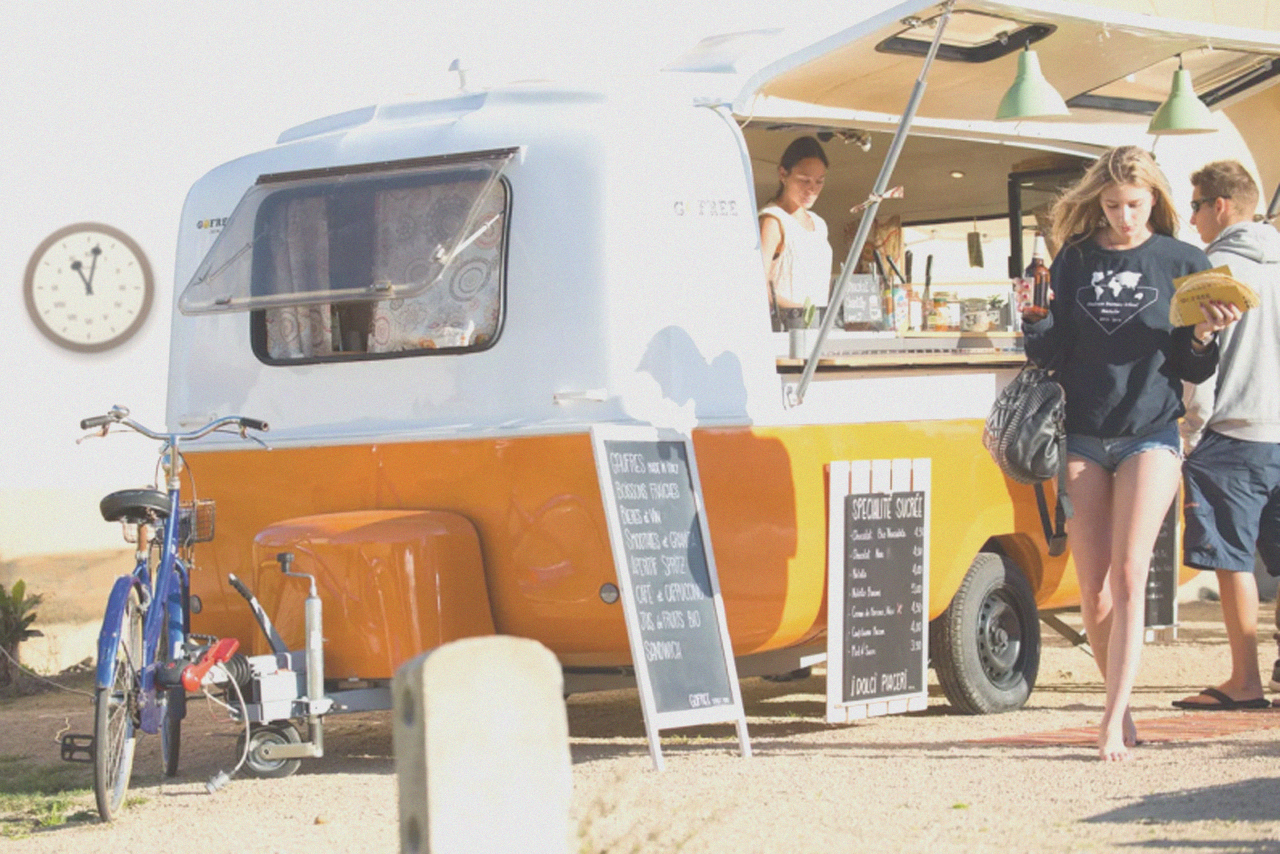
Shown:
11.02
